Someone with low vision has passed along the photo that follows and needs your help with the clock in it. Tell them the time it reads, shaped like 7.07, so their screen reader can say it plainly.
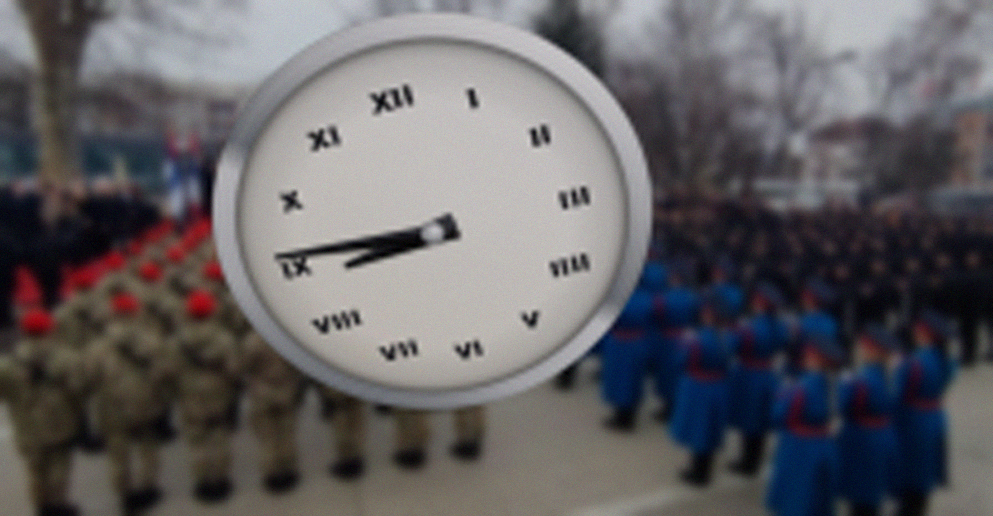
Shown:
8.46
